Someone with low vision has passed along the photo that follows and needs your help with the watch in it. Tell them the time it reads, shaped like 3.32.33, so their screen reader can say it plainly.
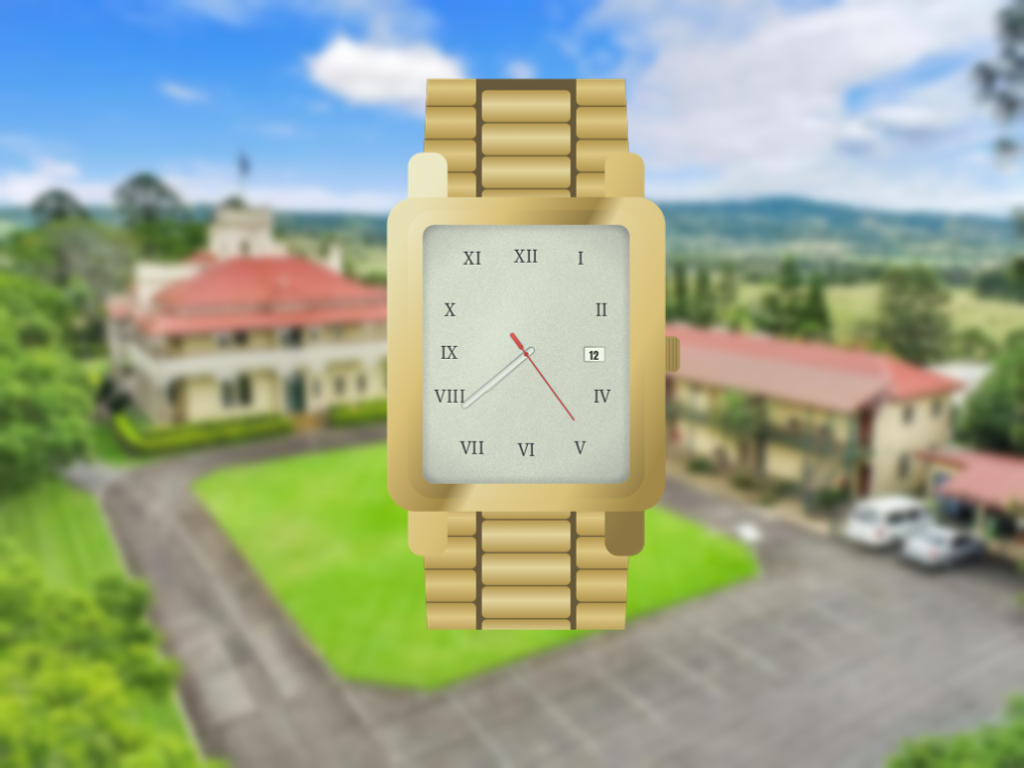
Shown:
7.38.24
